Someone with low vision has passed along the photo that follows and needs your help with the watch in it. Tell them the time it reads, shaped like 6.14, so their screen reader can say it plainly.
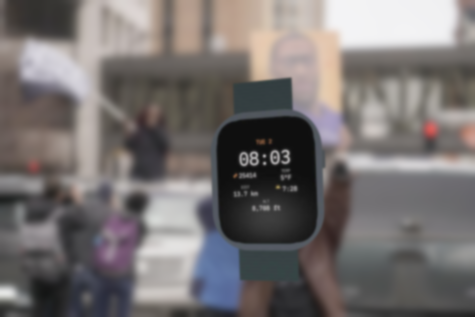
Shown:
8.03
